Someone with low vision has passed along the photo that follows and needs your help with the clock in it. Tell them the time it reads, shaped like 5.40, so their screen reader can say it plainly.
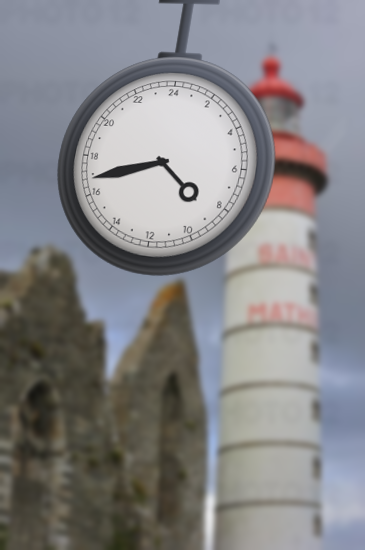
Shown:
8.42
